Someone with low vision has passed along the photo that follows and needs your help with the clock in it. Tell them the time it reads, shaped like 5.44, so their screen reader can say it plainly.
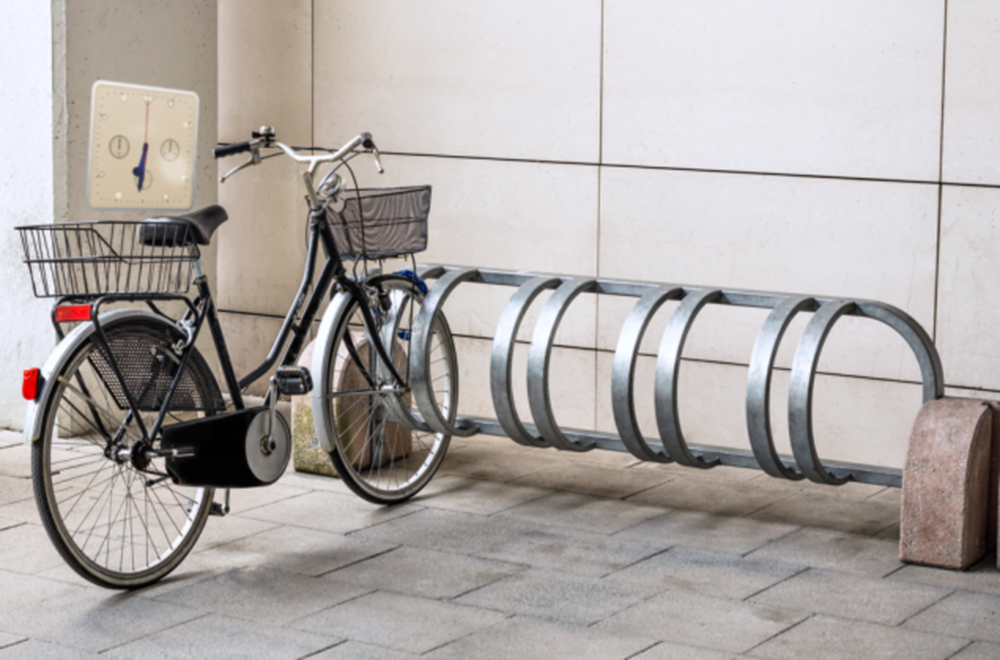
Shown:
6.31
